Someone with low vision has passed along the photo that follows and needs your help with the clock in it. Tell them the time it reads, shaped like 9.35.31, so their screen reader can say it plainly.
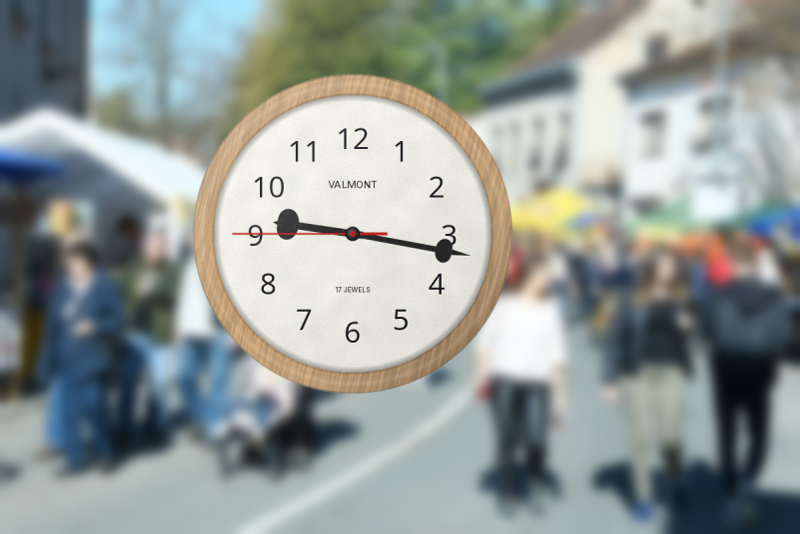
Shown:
9.16.45
